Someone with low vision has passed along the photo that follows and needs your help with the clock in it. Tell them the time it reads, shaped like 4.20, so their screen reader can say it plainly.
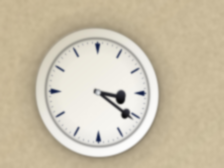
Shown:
3.21
